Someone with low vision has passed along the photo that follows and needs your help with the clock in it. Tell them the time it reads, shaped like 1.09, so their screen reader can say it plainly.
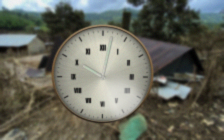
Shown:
10.02
